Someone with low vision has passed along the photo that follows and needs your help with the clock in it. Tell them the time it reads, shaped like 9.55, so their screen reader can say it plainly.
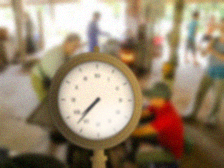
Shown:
7.37
